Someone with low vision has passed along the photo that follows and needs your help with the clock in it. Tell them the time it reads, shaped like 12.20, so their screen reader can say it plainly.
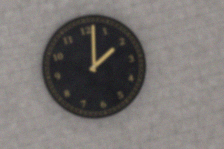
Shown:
2.02
